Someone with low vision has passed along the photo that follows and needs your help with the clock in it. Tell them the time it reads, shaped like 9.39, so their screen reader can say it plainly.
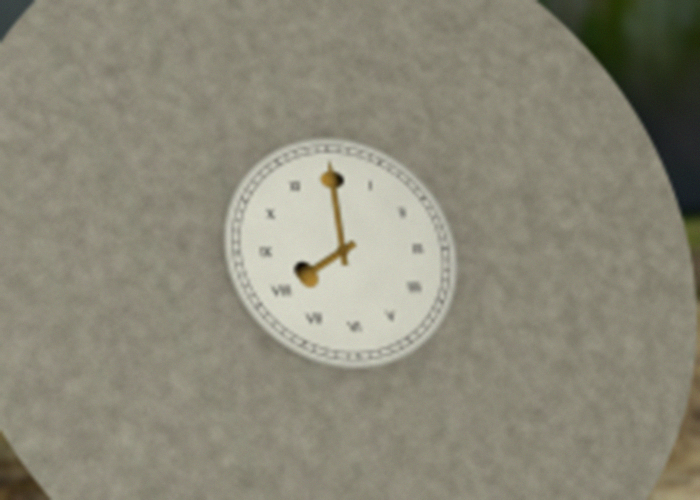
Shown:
8.00
